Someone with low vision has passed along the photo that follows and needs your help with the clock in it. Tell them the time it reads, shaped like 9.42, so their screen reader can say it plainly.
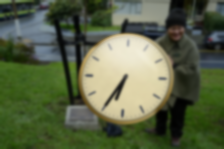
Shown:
6.35
